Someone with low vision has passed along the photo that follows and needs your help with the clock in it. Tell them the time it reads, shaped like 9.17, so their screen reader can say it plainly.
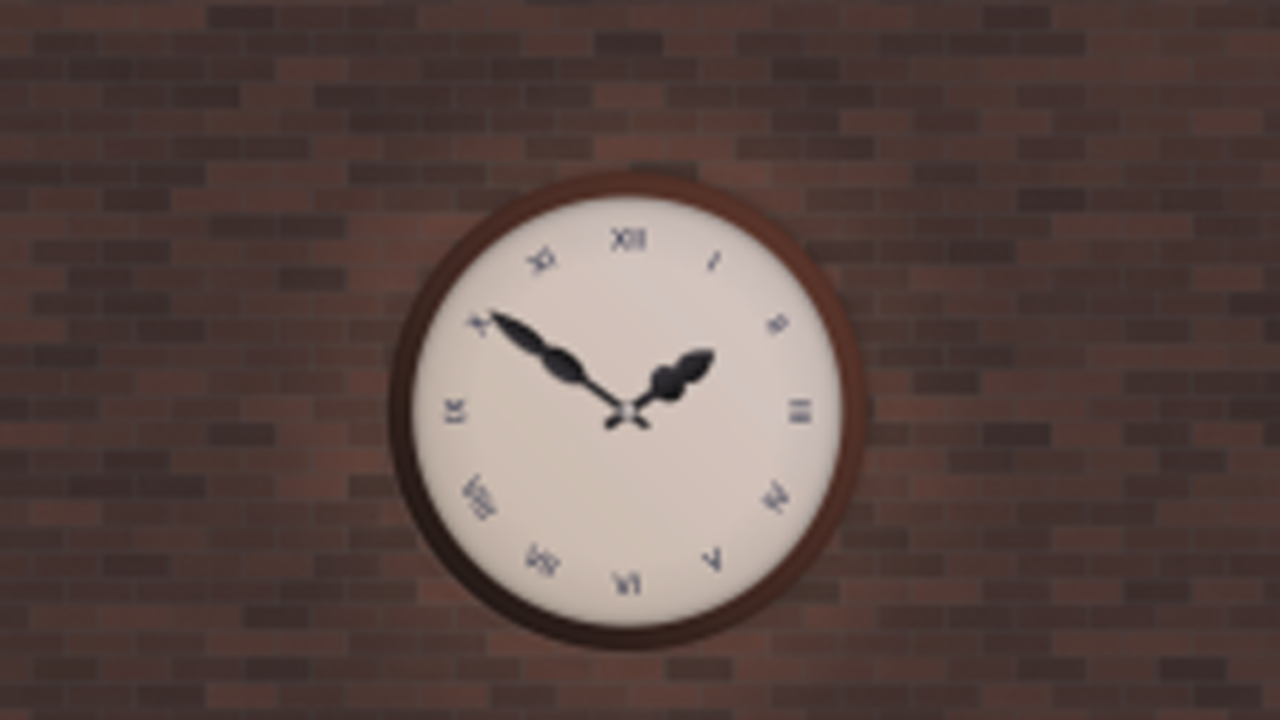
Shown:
1.51
